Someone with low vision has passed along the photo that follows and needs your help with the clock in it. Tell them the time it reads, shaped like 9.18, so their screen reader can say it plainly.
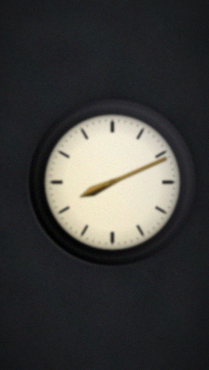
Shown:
8.11
